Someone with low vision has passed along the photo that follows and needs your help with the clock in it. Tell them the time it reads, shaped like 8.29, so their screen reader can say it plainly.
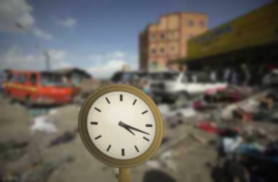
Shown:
4.18
